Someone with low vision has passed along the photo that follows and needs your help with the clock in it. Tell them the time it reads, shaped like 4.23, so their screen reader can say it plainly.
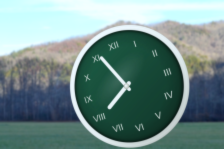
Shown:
7.56
